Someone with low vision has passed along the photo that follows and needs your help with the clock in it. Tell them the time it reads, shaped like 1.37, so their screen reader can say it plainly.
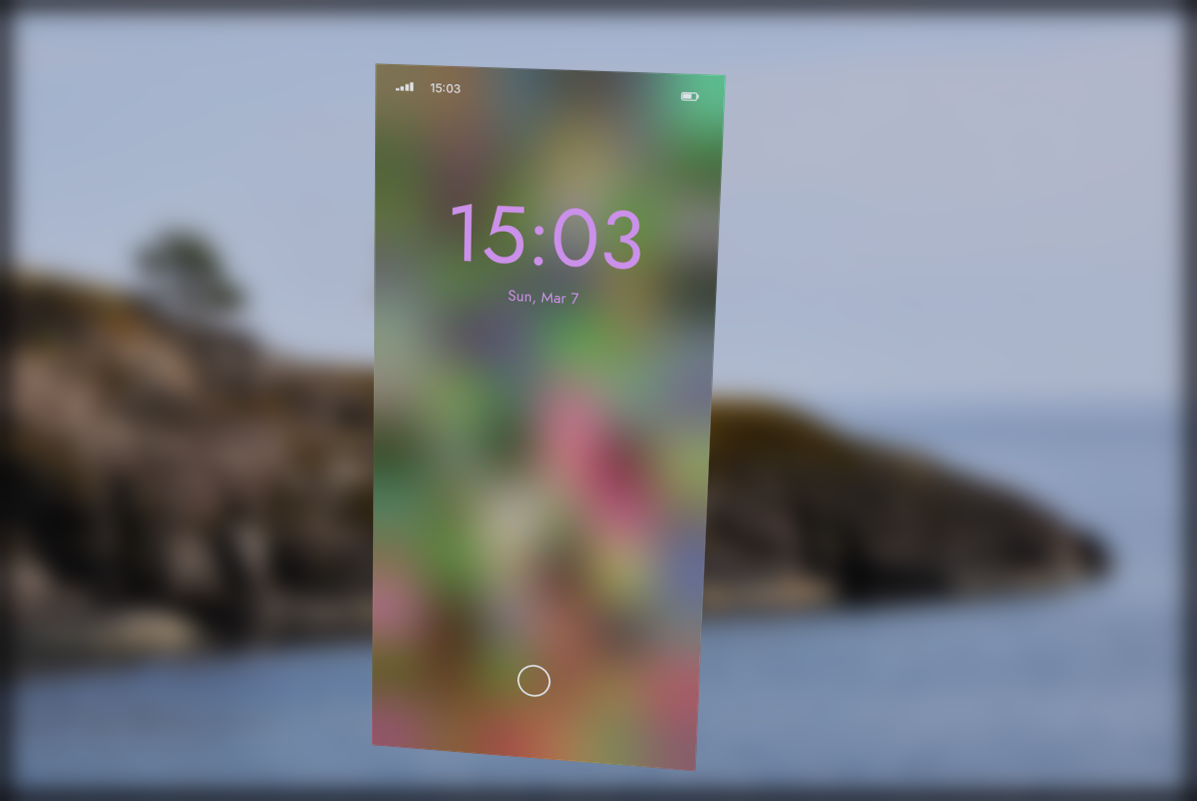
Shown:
15.03
